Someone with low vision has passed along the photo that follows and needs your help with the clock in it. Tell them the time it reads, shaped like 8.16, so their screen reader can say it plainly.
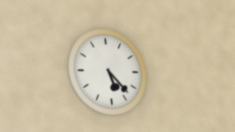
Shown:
5.23
